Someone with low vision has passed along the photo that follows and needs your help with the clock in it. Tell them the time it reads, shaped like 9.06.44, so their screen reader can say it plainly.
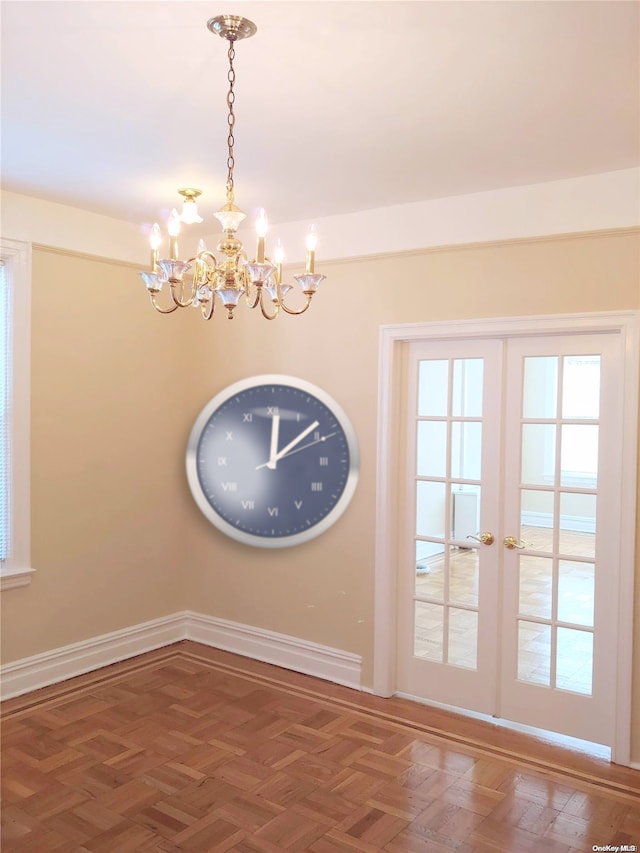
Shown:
12.08.11
